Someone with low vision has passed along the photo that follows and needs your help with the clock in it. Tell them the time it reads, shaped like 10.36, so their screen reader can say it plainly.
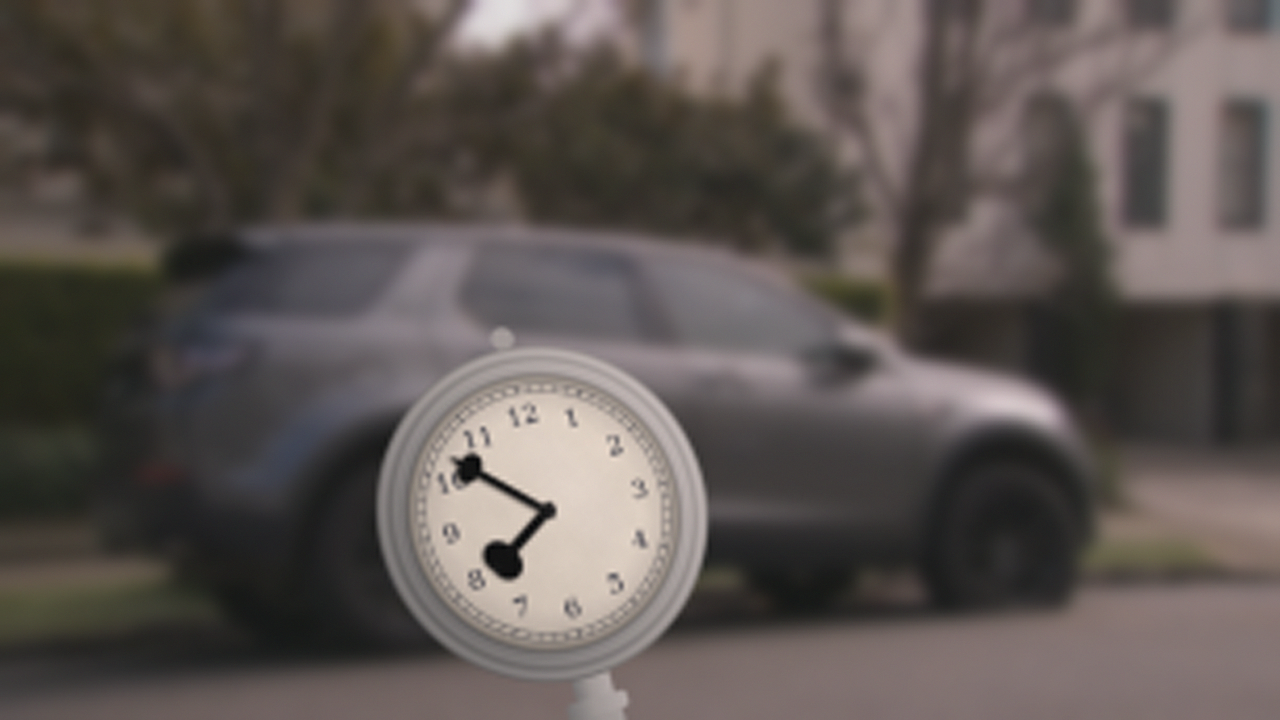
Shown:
7.52
